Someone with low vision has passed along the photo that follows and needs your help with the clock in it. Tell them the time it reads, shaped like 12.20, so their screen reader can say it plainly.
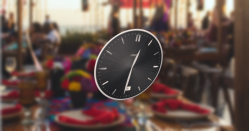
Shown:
12.31
